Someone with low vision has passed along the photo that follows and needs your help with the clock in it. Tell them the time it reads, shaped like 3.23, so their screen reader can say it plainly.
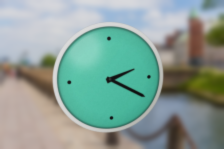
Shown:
2.20
